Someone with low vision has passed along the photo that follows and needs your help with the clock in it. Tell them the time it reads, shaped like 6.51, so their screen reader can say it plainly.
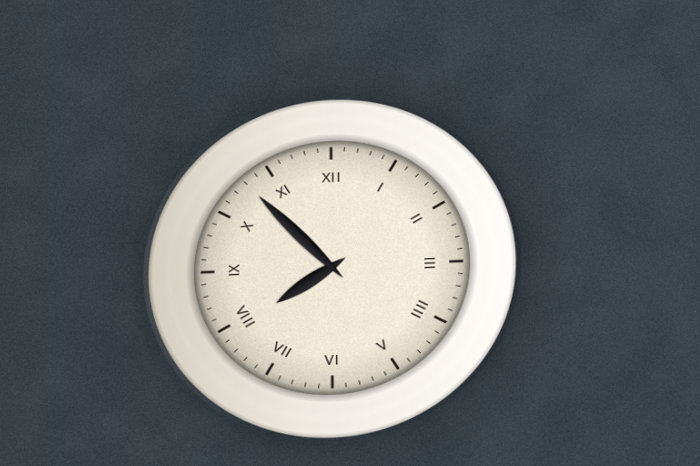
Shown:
7.53
